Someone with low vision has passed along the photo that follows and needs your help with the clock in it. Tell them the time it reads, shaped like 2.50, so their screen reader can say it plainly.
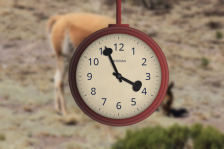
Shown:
3.56
